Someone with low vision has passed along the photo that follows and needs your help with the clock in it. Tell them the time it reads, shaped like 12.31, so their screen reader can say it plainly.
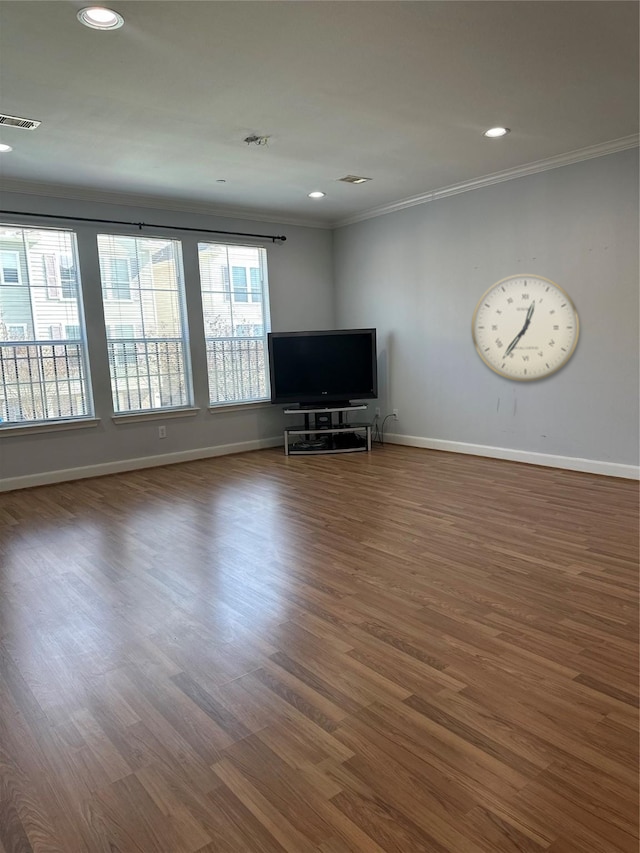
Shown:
12.36
